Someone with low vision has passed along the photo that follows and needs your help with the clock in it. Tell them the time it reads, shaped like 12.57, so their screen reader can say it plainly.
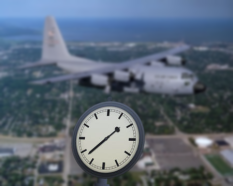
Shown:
1.38
